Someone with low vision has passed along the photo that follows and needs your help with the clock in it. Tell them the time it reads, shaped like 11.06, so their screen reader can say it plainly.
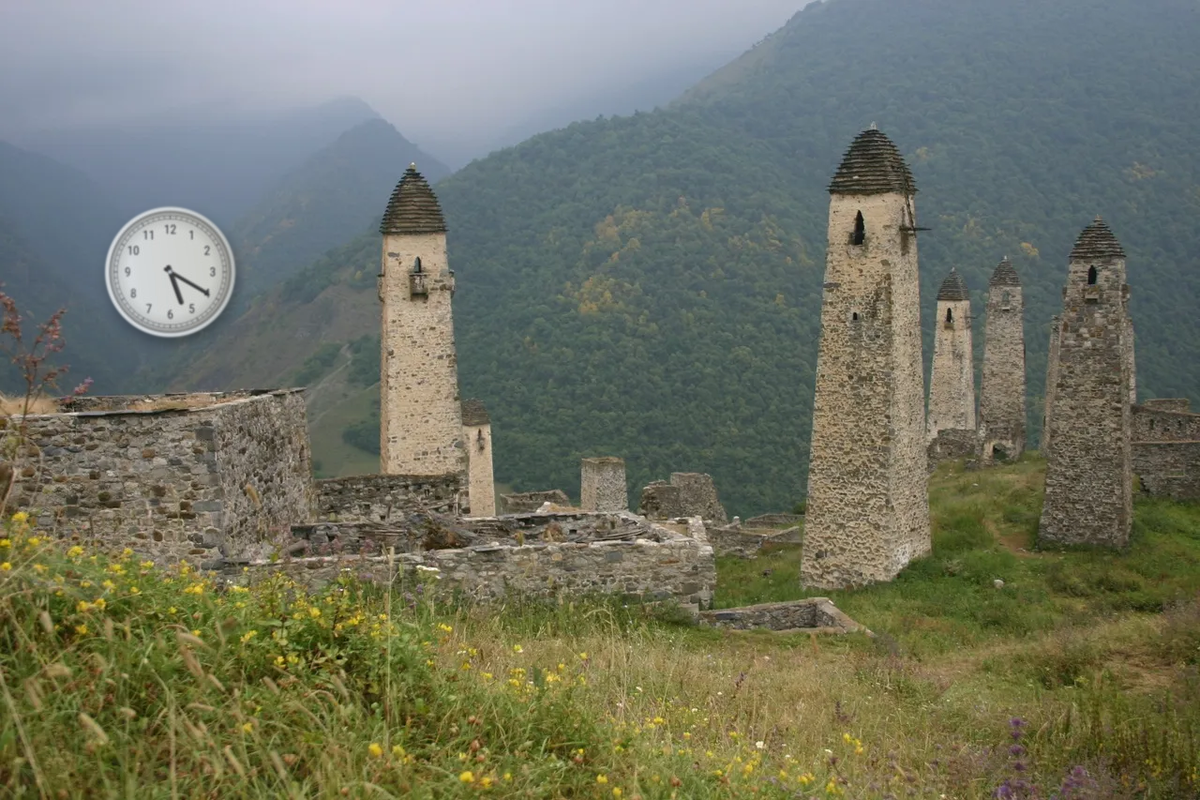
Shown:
5.20
